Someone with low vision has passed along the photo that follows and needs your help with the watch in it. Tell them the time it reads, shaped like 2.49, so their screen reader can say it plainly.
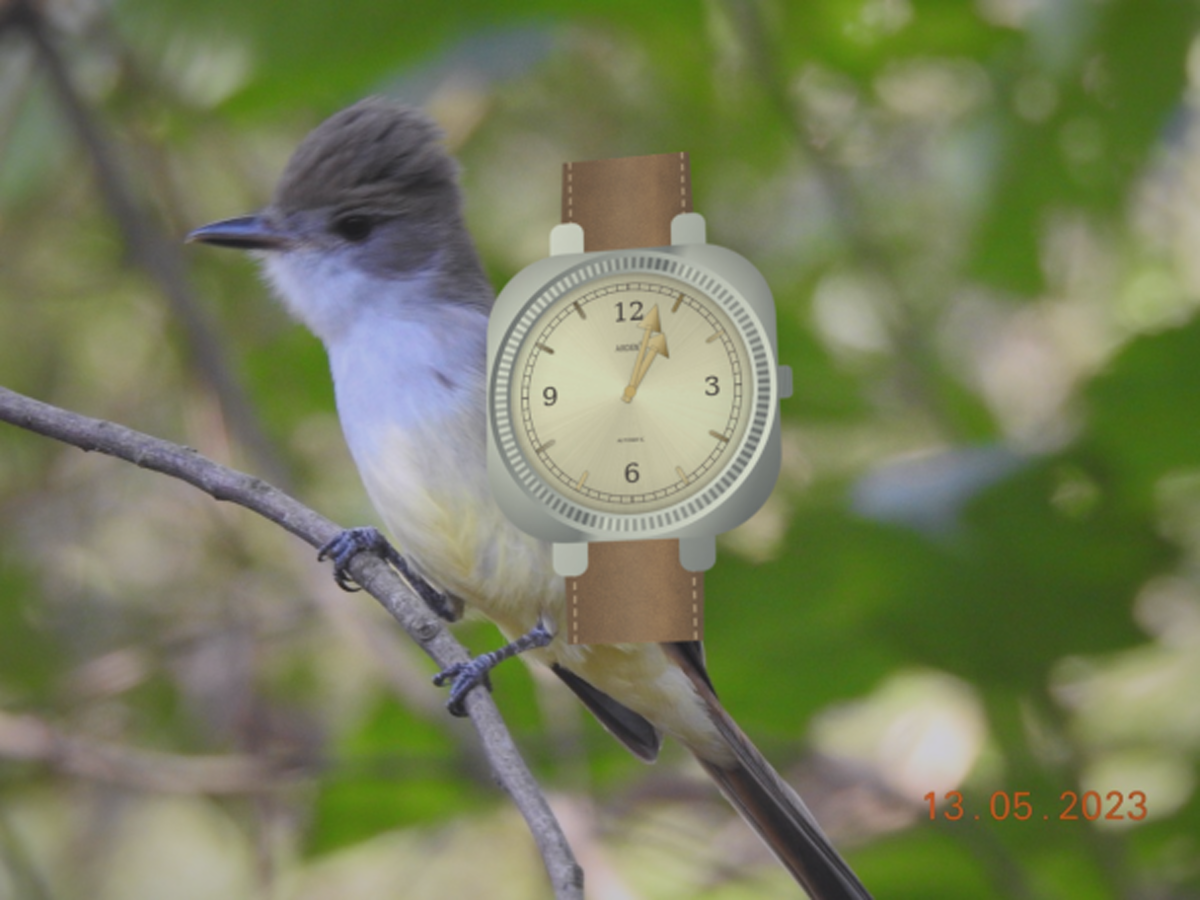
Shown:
1.03
